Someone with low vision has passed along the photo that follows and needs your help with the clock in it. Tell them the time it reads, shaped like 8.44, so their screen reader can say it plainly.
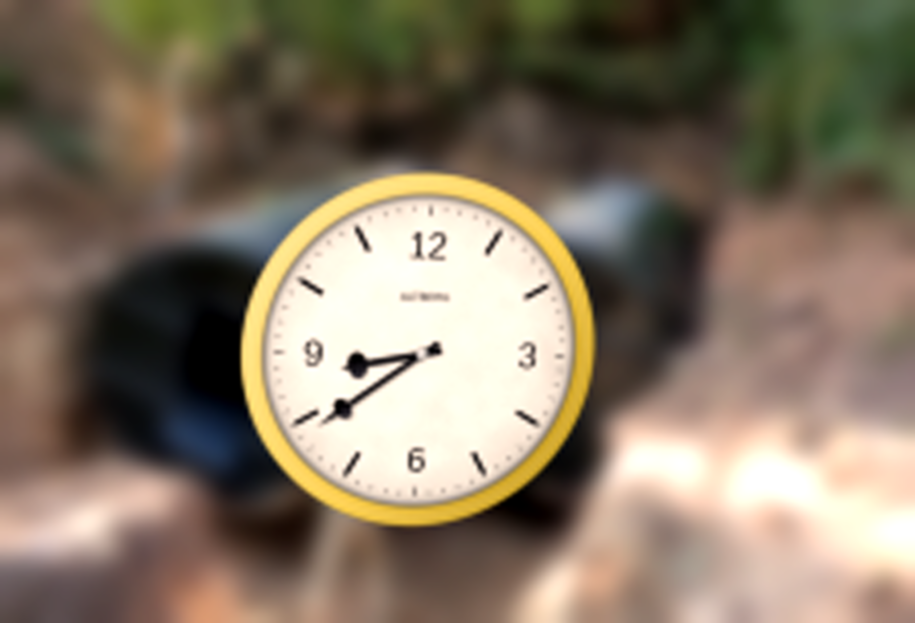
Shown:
8.39
